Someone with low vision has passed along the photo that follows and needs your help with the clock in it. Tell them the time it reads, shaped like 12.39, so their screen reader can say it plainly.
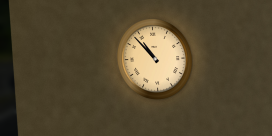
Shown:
10.53
